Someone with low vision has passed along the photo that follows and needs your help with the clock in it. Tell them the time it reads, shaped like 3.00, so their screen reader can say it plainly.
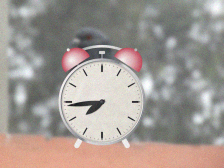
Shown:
7.44
